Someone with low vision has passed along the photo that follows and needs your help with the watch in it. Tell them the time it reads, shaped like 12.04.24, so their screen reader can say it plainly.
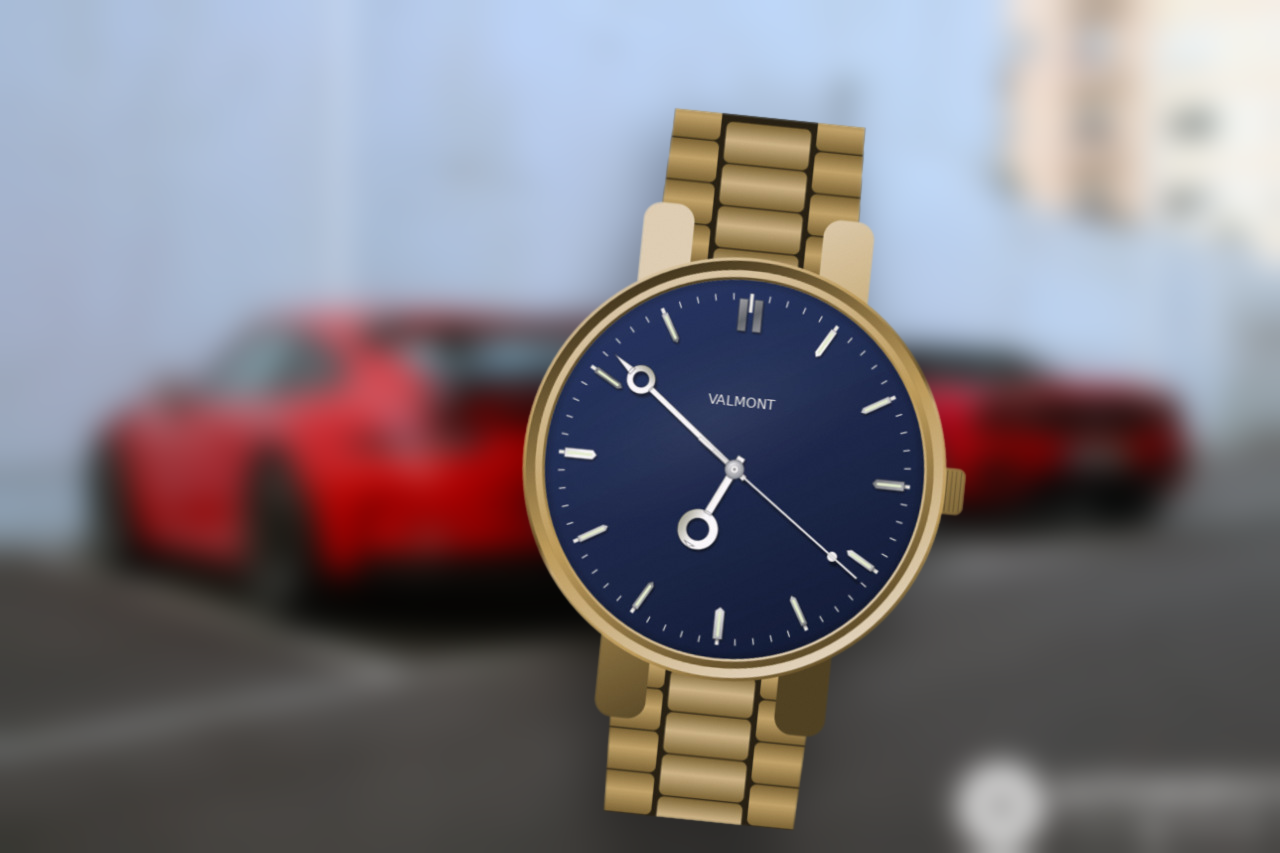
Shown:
6.51.21
